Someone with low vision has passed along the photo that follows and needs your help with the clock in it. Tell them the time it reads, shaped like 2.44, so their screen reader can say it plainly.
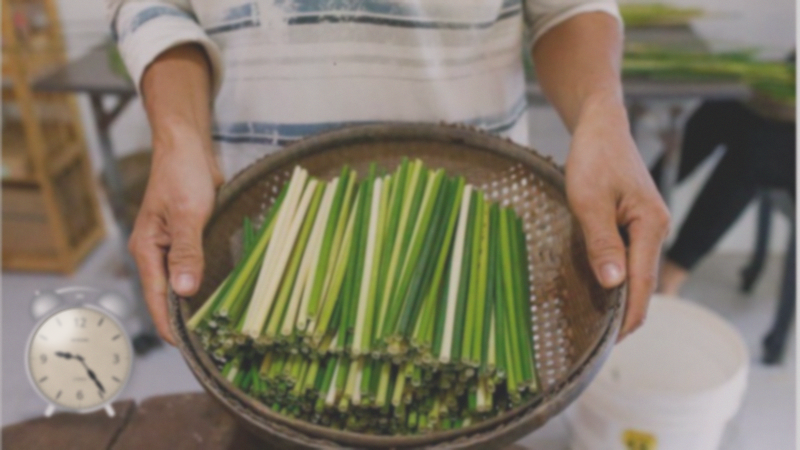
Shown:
9.24
